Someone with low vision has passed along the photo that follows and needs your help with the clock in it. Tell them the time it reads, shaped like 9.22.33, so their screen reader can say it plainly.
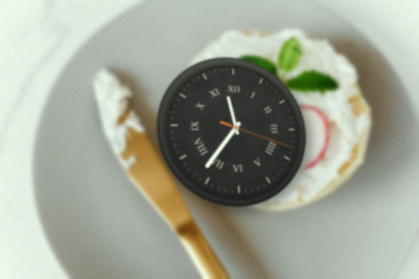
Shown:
11.36.18
